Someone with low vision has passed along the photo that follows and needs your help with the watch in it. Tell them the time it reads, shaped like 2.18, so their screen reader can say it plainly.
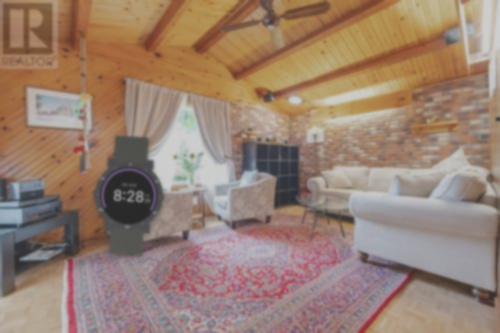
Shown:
8.28
